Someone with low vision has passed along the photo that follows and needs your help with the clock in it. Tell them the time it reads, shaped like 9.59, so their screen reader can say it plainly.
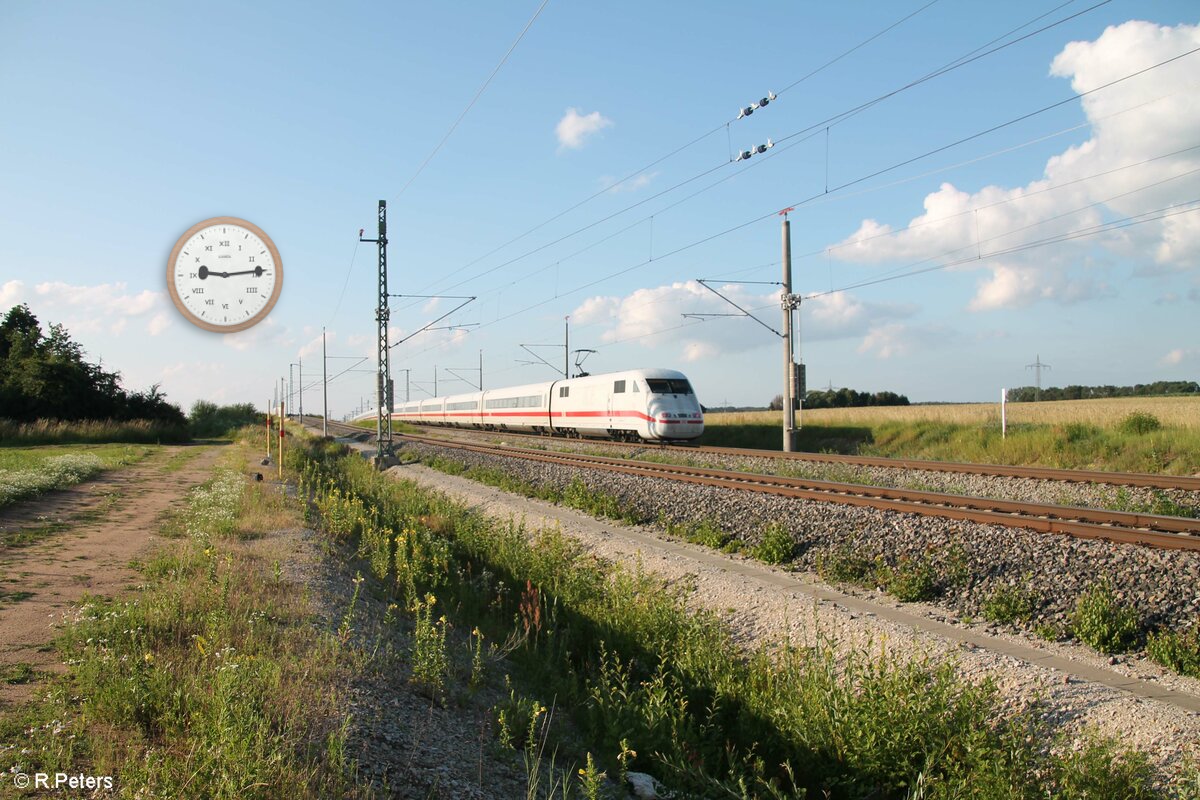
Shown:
9.14
